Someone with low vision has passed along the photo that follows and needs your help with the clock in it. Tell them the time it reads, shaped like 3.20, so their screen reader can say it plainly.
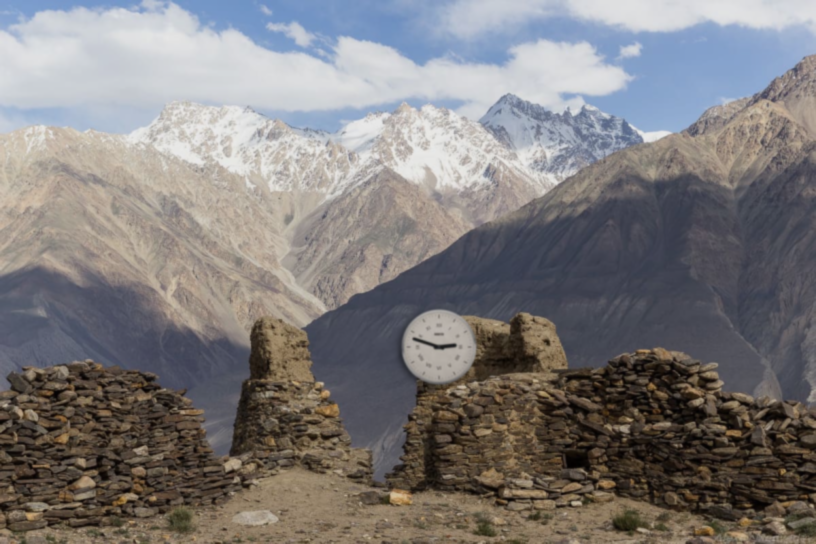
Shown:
2.48
